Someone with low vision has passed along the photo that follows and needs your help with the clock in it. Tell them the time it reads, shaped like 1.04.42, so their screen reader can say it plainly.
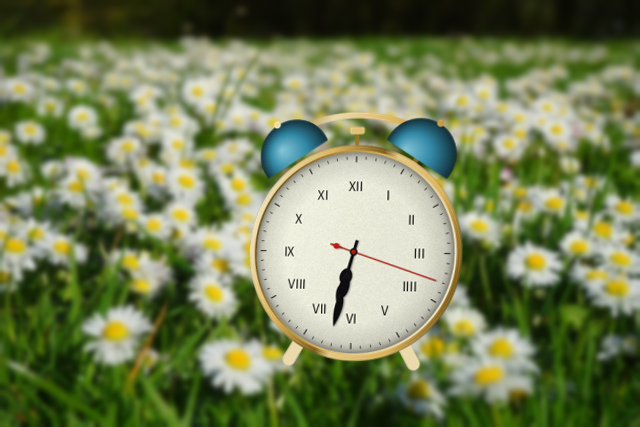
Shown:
6.32.18
